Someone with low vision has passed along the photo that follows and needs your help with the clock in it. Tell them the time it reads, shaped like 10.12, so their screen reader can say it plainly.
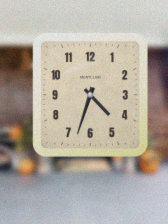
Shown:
4.33
